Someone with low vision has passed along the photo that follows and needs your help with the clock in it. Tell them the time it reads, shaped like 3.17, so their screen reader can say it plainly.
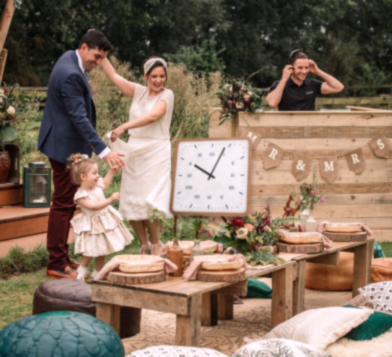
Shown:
10.04
